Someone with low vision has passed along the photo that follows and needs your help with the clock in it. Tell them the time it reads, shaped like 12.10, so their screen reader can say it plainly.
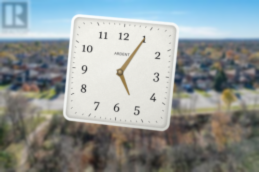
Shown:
5.05
